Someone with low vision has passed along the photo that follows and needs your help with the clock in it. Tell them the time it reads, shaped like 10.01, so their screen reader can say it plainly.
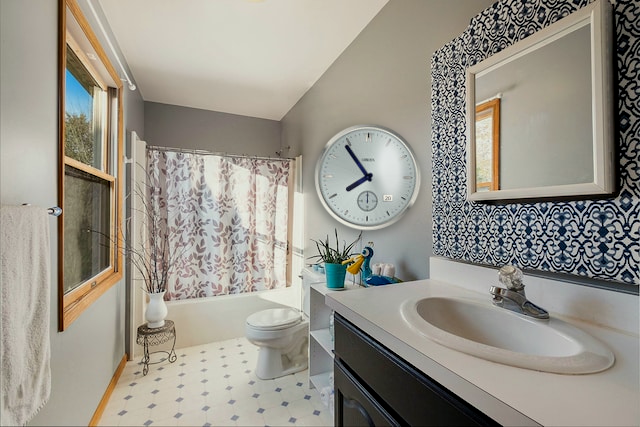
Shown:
7.54
